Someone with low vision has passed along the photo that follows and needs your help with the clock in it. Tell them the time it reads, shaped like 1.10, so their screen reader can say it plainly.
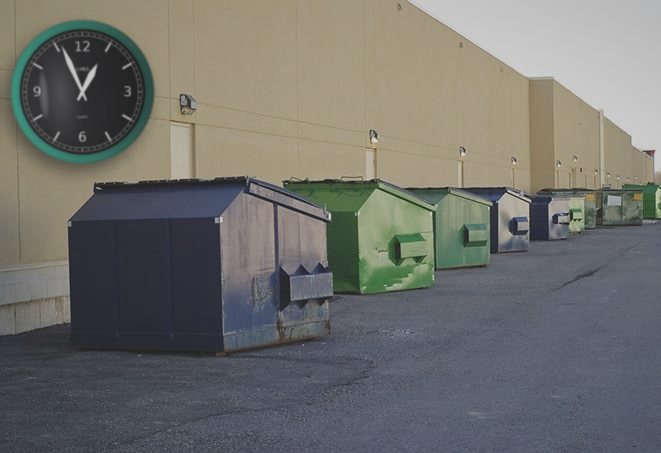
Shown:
12.56
